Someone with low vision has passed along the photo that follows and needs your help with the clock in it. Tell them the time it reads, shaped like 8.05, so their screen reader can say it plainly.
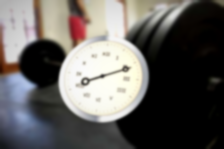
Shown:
8.11
